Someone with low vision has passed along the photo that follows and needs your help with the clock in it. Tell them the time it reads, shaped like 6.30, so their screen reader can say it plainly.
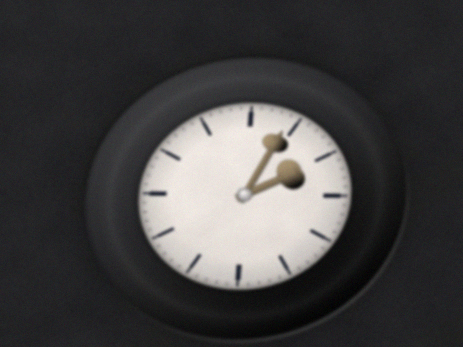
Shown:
2.04
